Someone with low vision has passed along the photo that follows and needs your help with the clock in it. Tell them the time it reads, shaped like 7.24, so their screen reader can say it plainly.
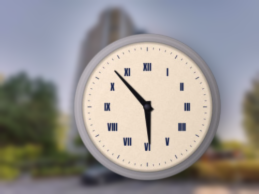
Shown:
5.53
